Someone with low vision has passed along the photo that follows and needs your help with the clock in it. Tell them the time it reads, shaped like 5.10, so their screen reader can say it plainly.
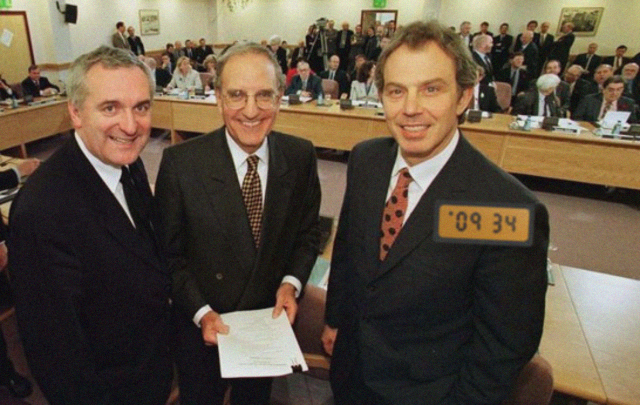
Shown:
9.34
